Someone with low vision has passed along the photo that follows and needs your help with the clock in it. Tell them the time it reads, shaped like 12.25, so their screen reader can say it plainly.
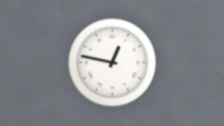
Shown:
12.47
